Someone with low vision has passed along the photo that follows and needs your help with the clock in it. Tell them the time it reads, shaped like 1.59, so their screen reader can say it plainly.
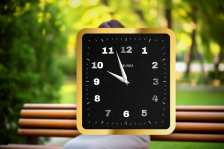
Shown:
9.57
